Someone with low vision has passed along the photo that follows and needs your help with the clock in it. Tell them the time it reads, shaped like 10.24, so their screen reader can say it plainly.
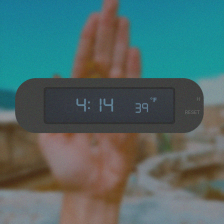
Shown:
4.14
